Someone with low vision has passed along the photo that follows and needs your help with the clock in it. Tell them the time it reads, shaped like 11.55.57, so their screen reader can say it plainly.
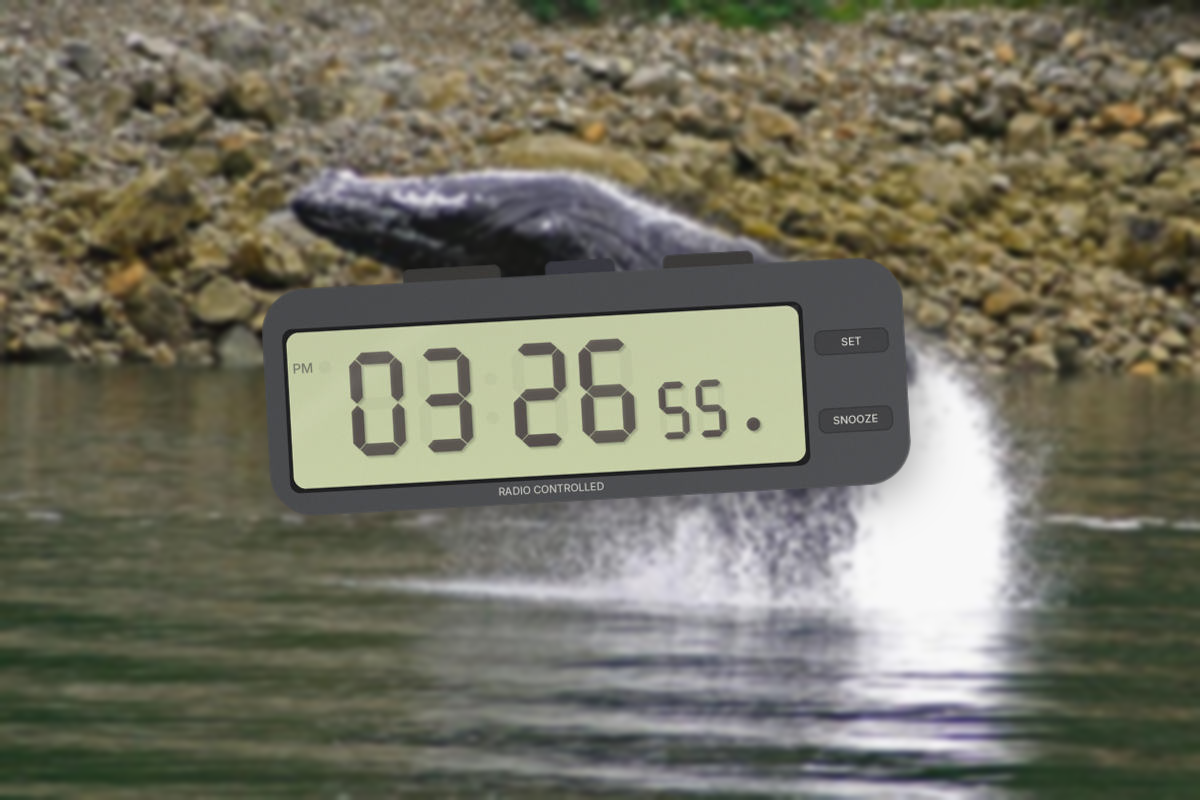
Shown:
3.26.55
